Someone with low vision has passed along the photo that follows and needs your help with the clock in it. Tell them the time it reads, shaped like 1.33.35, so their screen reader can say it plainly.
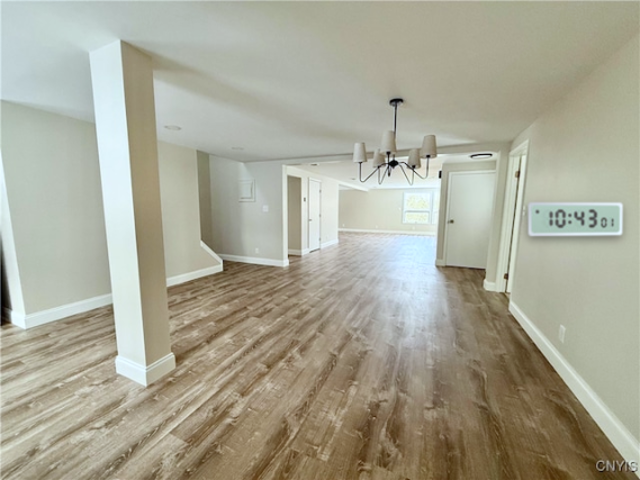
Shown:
10.43.01
